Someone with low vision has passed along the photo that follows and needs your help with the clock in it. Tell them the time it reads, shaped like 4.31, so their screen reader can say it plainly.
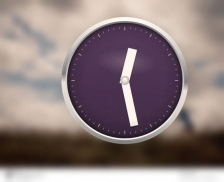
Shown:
12.28
